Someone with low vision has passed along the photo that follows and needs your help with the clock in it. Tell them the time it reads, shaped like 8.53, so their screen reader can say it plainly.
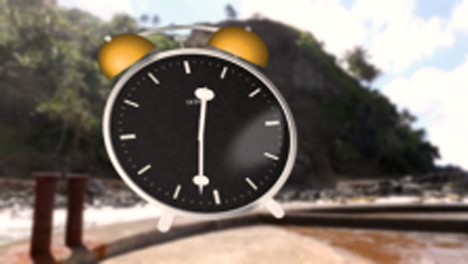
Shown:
12.32
